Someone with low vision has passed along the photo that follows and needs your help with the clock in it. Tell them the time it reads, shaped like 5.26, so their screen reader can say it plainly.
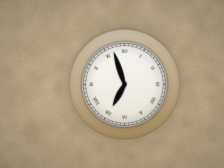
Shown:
6.57
